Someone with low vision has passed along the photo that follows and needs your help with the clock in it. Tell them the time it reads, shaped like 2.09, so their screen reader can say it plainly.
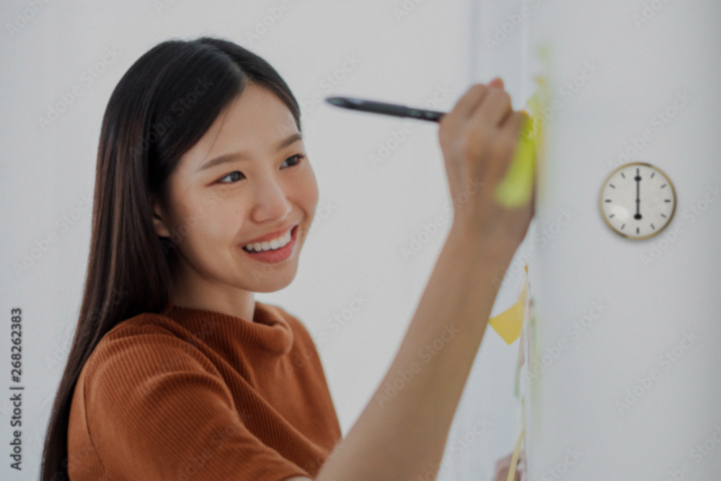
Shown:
6.00
